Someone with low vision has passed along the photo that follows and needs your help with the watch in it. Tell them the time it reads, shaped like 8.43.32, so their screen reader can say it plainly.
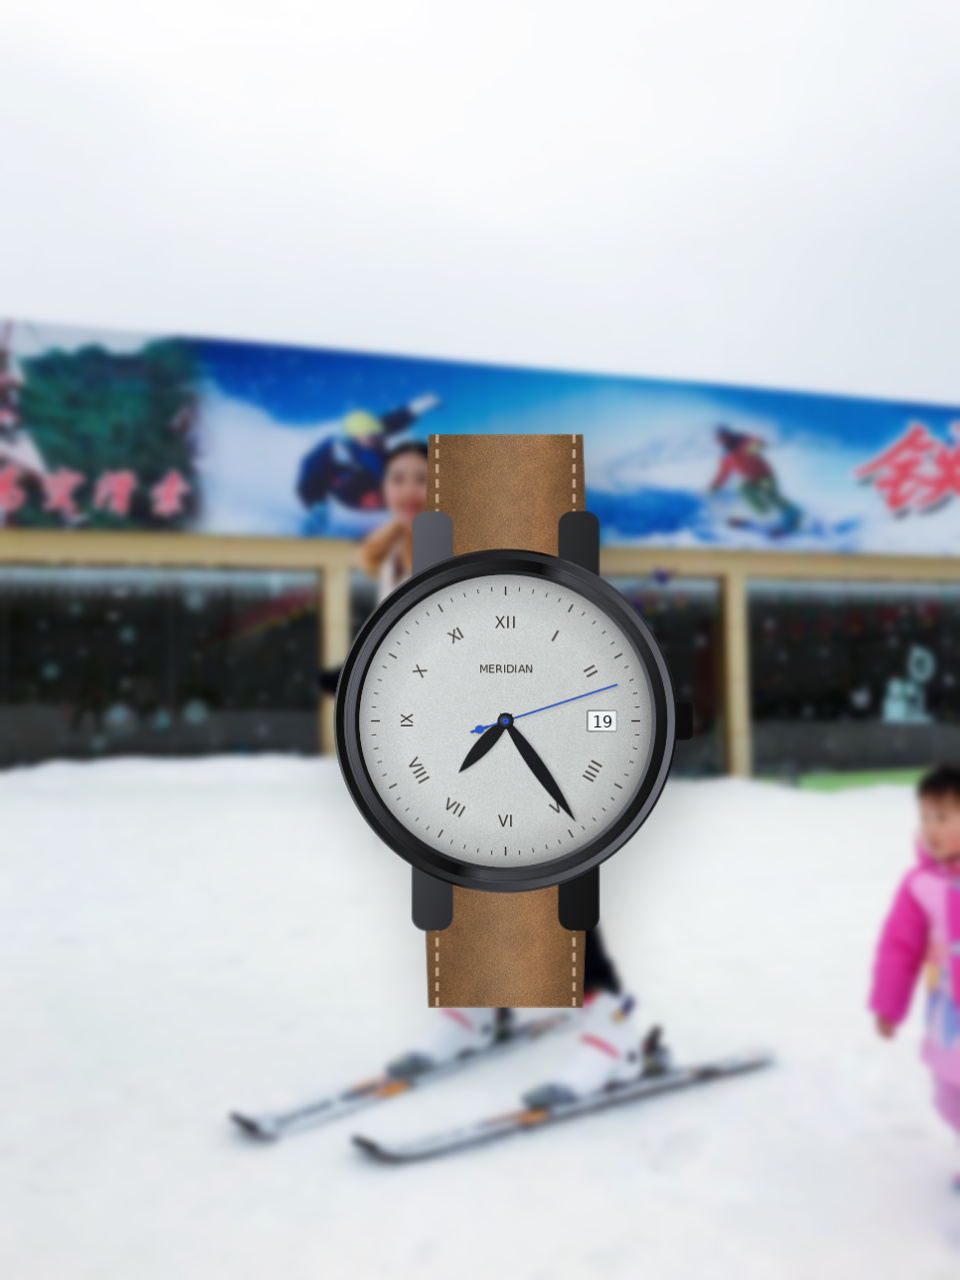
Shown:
7.24.12
